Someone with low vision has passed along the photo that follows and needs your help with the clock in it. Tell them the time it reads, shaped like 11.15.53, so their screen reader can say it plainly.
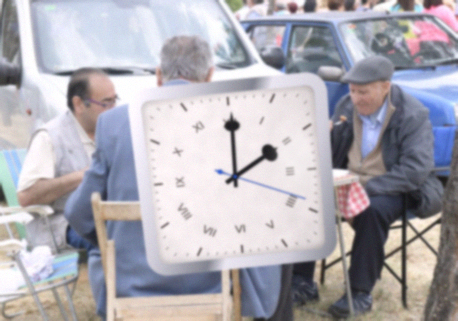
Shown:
2.00.19
